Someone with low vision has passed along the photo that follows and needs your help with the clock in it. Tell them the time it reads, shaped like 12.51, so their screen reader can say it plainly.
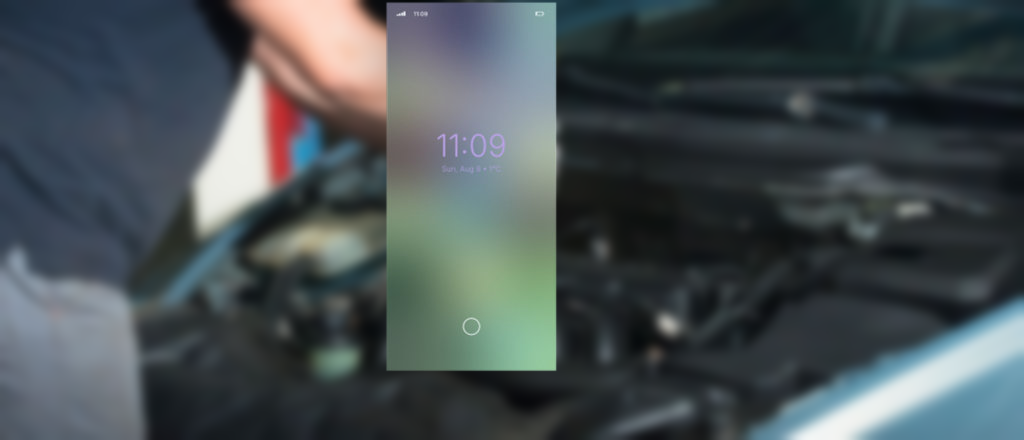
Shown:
11.09
